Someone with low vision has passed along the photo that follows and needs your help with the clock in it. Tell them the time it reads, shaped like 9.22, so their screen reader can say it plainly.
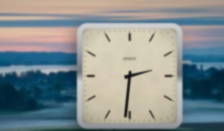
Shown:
2.31
